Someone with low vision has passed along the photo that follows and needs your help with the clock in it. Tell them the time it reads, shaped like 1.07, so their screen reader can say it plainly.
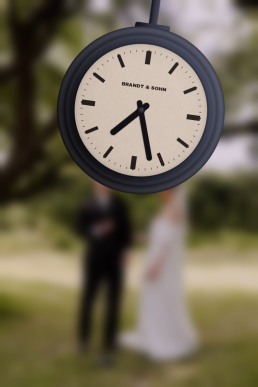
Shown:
7.27
